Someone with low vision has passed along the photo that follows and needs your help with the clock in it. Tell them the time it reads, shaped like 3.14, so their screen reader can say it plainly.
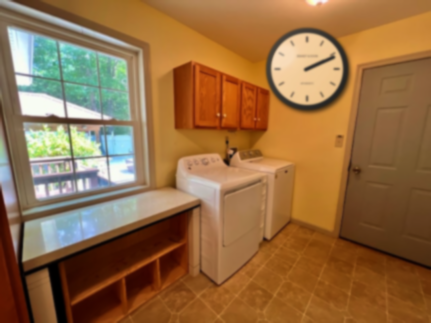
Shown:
2.11
